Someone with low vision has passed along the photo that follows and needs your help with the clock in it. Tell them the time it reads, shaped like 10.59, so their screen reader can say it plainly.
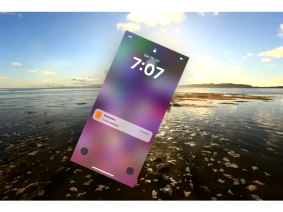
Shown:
7.07
